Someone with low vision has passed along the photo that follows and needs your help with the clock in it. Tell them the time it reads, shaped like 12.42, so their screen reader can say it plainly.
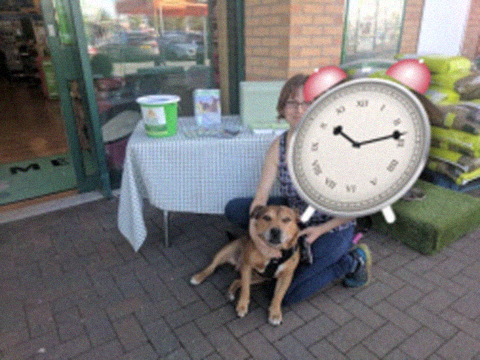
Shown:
10.13
